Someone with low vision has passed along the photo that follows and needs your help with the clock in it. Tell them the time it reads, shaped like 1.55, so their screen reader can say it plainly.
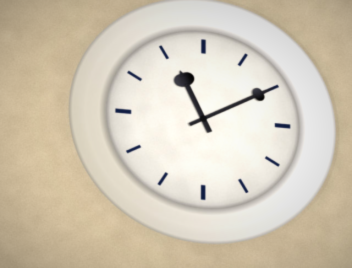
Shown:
11.10
